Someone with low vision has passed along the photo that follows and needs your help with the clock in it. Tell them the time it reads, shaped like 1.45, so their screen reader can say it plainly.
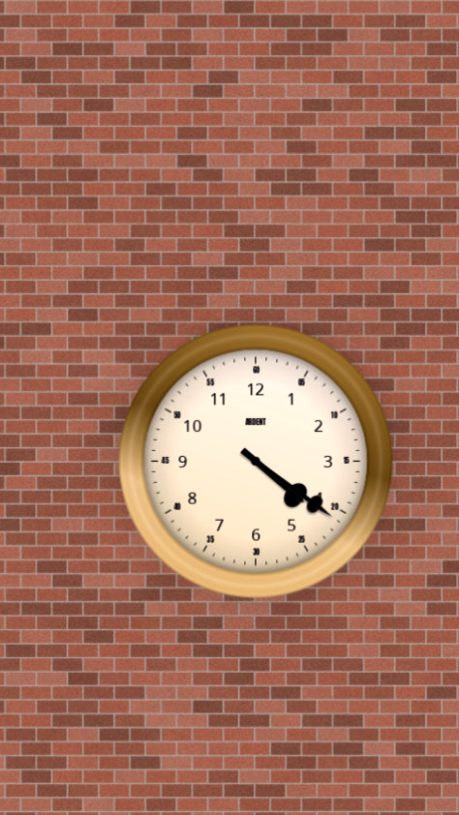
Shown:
4.21
